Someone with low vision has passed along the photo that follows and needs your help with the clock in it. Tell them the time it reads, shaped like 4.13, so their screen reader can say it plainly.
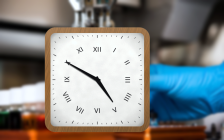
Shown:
4.50
